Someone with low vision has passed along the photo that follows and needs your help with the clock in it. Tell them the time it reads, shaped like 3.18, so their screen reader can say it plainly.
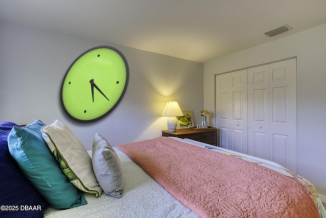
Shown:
5.21
